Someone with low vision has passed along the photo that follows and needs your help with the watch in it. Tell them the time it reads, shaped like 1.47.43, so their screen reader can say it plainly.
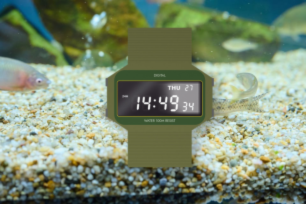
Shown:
14.49.34
